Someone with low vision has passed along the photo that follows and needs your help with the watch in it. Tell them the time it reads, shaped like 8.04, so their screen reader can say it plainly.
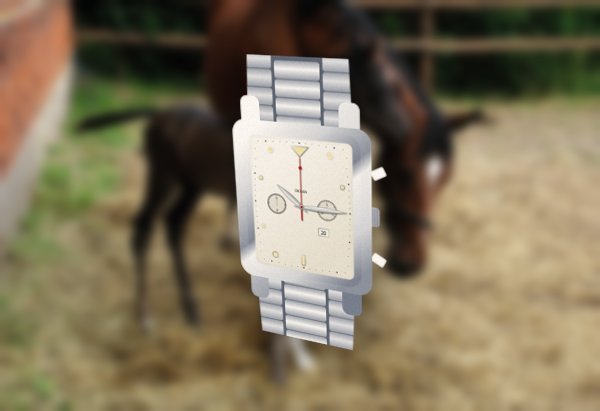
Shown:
10.15
